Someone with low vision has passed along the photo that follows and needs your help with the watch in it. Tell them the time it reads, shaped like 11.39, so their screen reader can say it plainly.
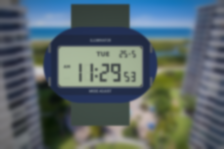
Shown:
11.29
